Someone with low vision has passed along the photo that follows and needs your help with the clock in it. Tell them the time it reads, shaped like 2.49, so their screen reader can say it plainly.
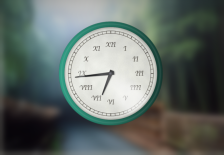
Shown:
6.44
